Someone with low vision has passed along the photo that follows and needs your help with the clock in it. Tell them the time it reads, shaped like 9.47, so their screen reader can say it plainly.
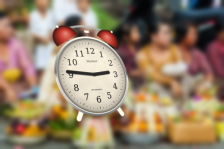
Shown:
2.46
